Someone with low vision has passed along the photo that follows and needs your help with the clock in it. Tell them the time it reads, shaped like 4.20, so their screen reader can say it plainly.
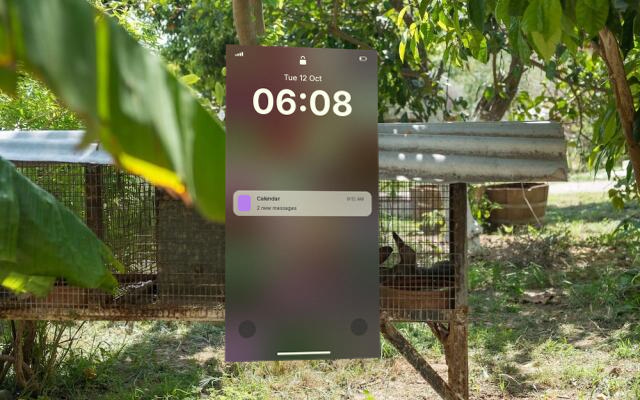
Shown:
6.08
